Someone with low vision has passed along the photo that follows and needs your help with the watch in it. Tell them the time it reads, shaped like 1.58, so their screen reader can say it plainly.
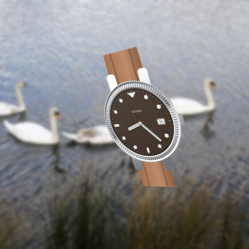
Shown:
8.23
